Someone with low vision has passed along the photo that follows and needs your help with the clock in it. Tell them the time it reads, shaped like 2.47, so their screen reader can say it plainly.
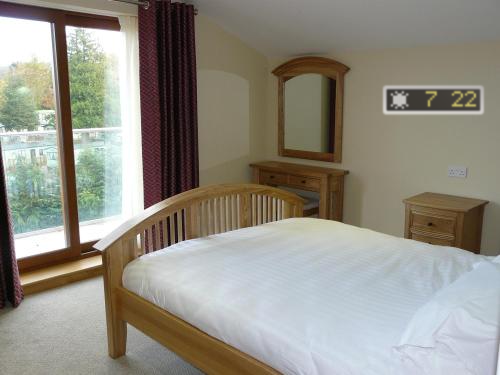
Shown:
7.22
